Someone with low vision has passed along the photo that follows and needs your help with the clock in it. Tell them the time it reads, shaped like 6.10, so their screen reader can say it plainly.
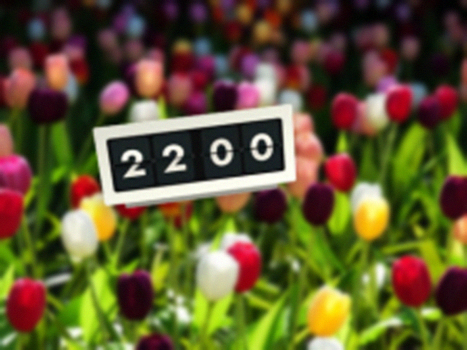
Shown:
22.00
